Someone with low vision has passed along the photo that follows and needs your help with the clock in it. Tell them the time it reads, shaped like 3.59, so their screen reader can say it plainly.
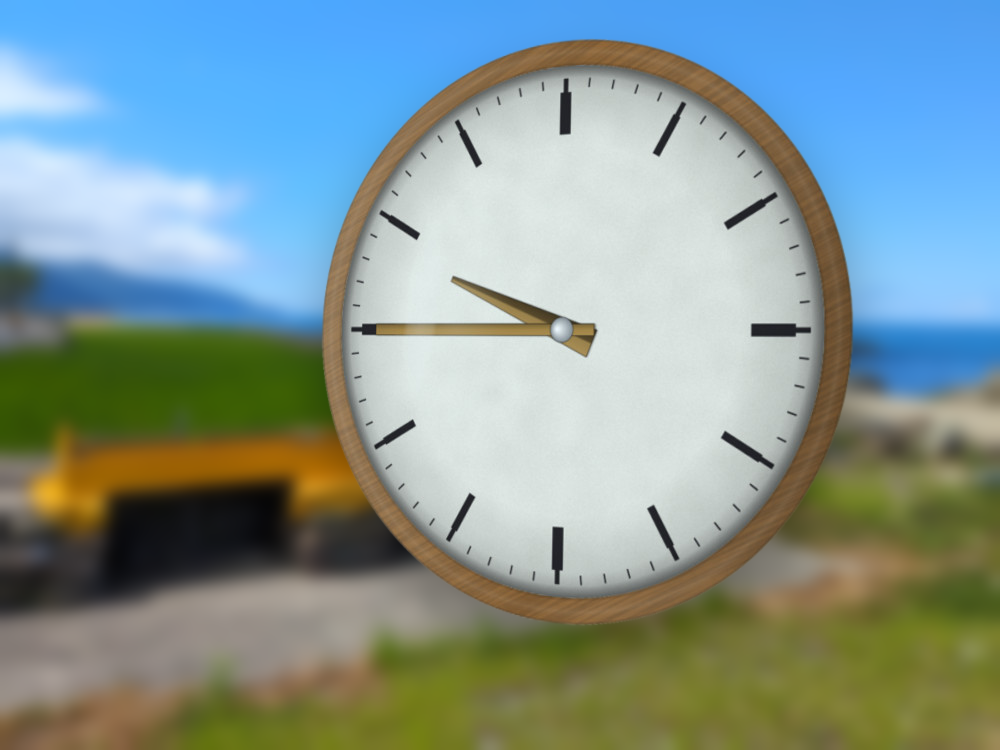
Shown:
9.45
